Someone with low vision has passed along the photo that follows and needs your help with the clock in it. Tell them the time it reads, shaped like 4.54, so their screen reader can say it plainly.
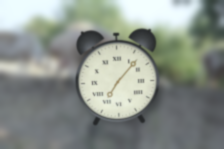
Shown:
7.07
